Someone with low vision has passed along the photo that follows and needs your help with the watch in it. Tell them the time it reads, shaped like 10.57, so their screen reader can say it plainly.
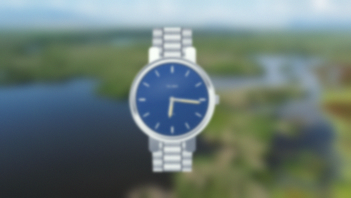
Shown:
6.16
